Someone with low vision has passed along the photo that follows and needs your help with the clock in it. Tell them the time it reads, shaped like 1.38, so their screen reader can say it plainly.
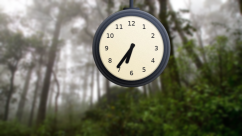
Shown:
6.36
